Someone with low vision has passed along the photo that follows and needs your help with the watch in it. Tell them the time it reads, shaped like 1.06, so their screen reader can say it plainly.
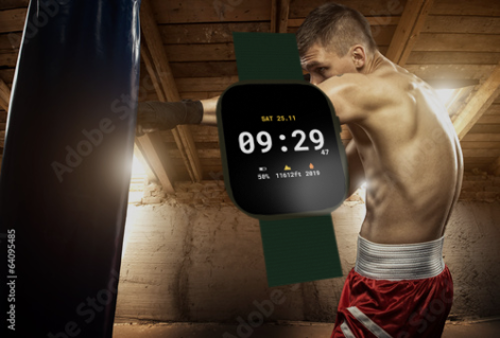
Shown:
9.29
